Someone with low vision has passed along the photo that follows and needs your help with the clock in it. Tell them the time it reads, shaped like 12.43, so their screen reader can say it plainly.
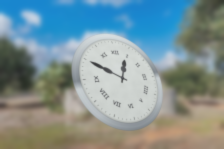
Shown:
12.50
